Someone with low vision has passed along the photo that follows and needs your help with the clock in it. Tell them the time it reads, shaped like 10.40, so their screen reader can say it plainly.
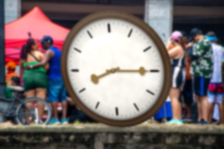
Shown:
8.15
